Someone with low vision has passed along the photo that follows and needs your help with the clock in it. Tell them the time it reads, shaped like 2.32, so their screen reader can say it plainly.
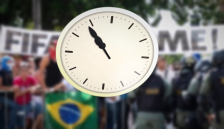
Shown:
10.54
